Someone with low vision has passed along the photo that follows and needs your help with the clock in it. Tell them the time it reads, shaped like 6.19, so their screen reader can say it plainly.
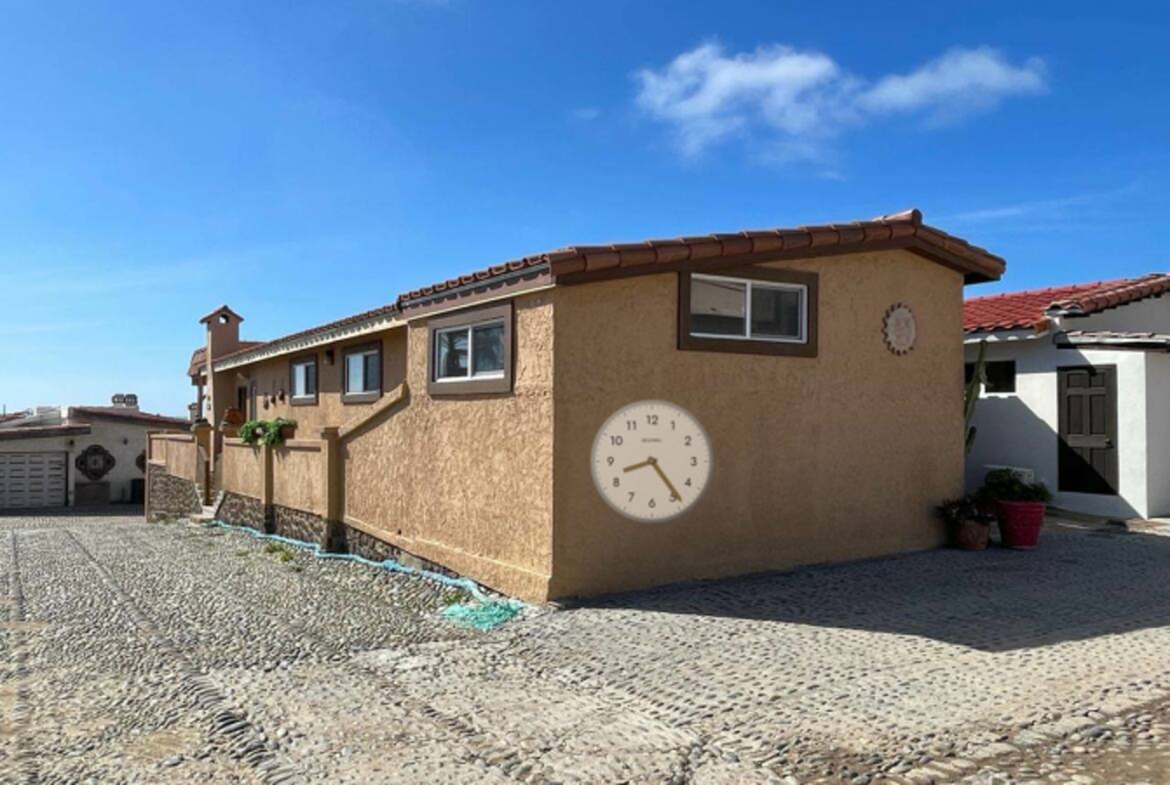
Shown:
8.24
